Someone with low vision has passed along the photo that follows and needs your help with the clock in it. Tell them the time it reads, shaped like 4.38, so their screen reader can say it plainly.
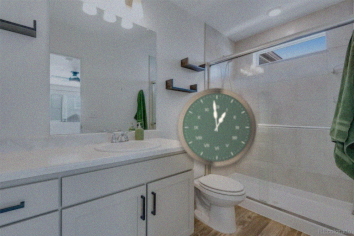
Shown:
12.59
